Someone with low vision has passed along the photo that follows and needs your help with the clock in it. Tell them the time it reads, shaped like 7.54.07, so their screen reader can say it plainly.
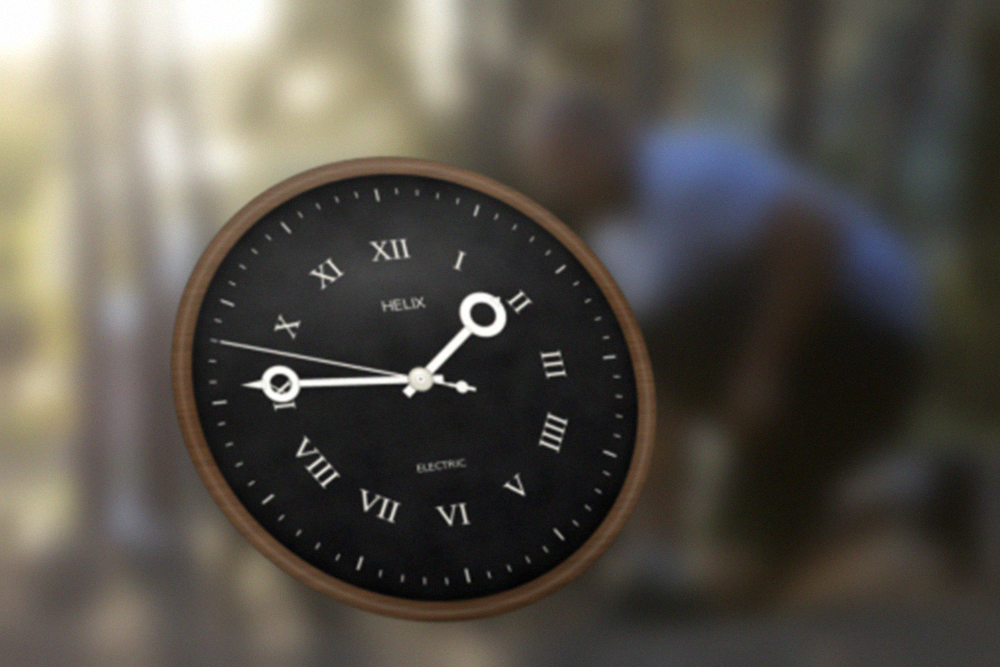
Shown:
1.45.48
